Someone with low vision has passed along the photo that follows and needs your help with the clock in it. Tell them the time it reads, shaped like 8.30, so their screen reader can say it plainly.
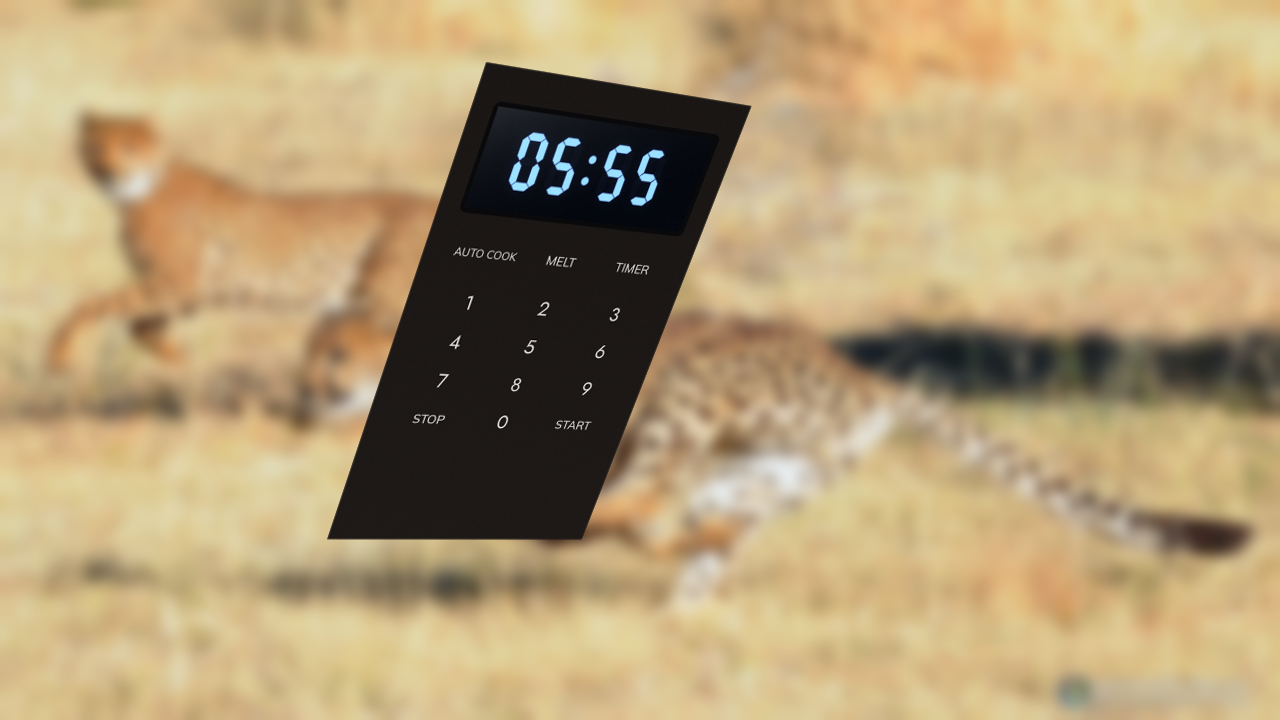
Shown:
5.55
